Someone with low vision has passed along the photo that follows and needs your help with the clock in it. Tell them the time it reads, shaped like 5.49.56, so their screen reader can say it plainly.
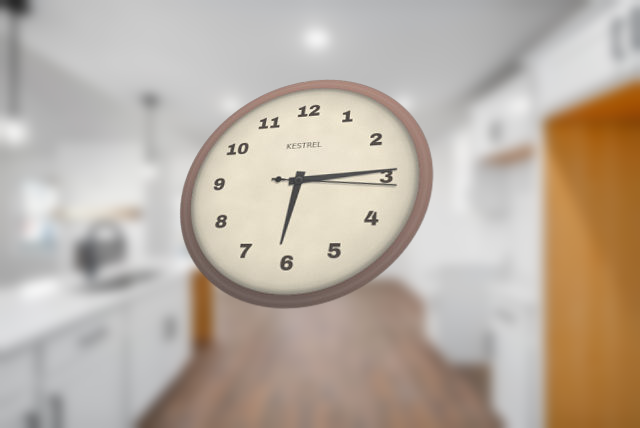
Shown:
6.14.16
